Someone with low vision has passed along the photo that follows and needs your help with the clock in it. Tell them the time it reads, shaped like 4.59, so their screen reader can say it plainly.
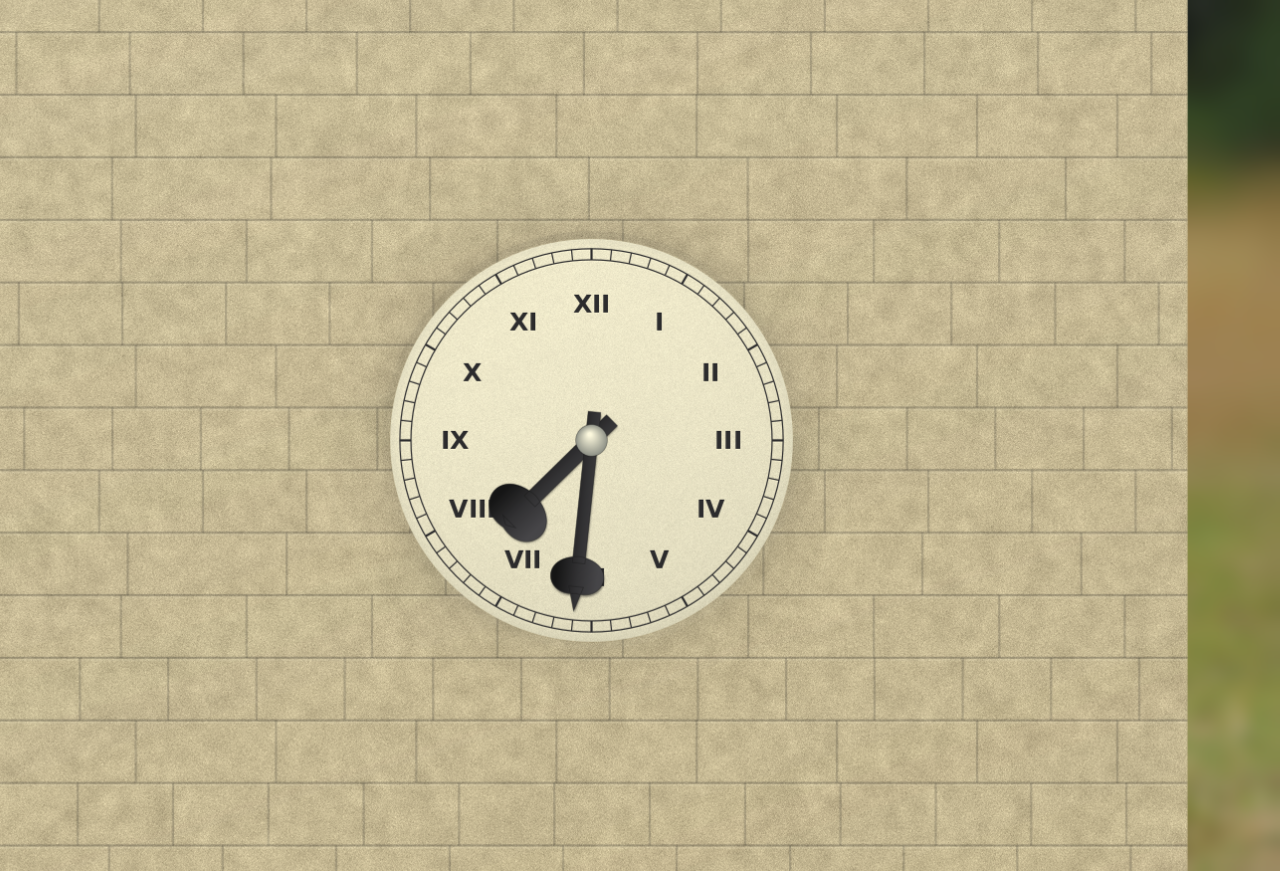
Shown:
7.31
